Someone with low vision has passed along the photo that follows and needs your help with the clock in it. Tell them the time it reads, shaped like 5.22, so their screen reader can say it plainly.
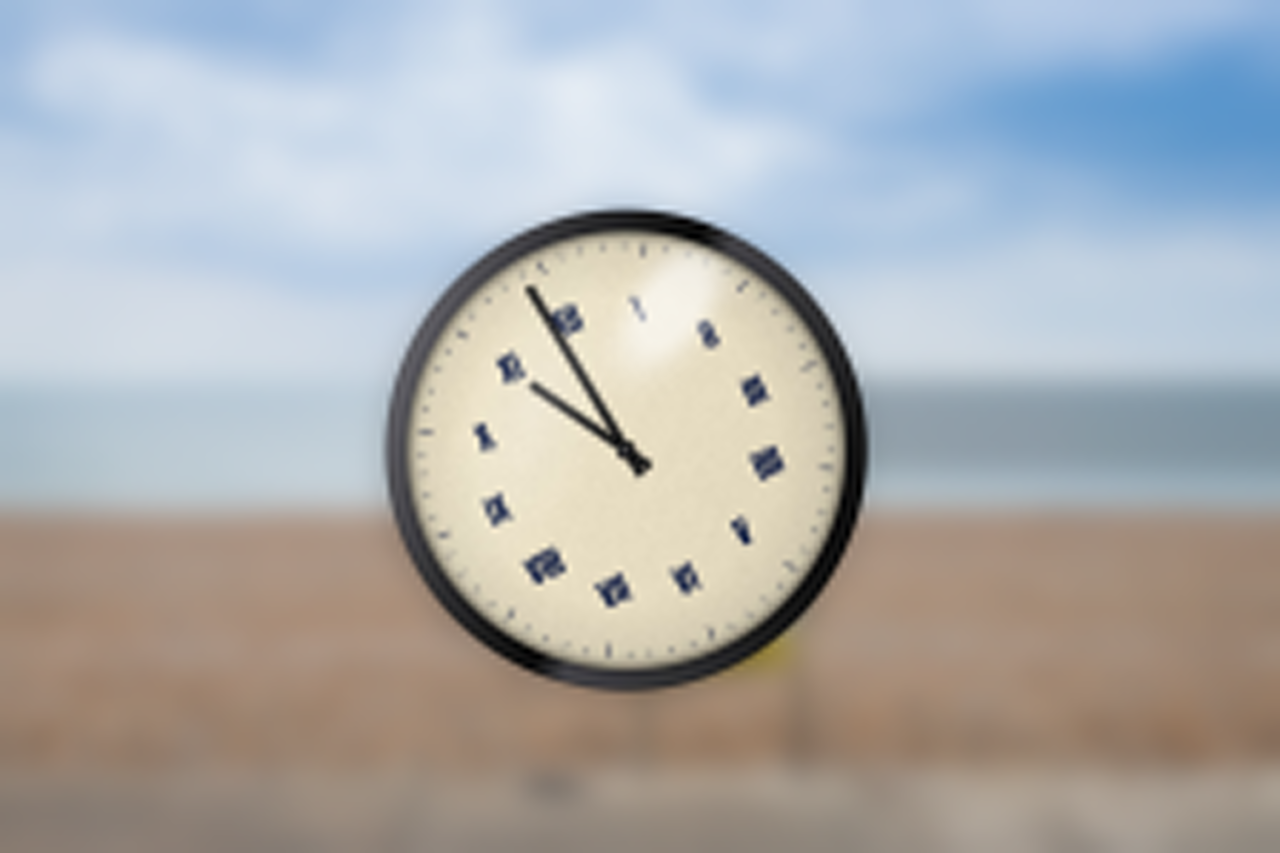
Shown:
10.59
